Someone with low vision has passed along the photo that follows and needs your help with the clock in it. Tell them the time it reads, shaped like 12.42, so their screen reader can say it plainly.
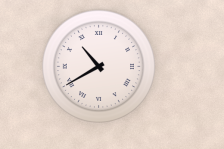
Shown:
10.40
